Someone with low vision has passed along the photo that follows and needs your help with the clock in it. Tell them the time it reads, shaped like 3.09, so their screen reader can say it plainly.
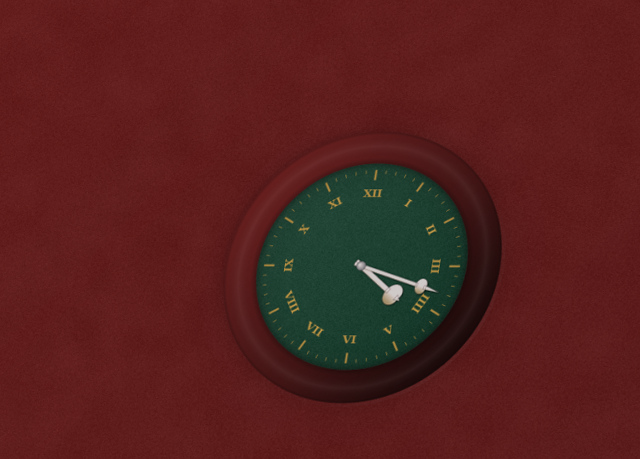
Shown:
4.18
